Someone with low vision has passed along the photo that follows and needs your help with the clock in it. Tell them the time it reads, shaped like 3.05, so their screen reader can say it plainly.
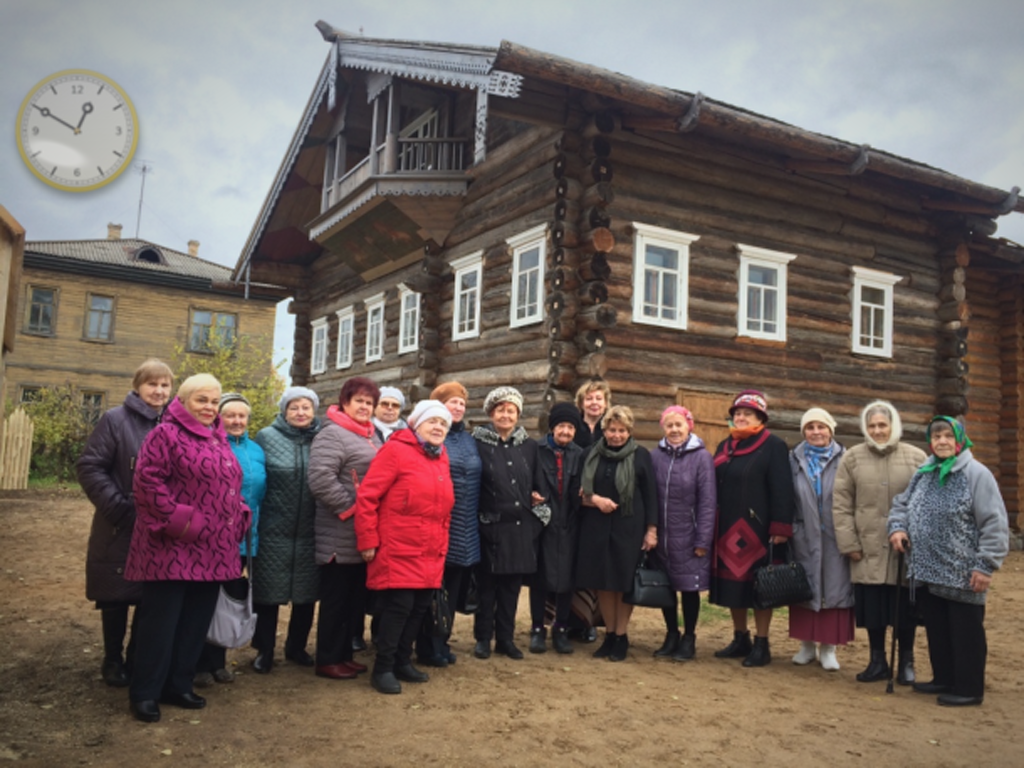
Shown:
12.50
